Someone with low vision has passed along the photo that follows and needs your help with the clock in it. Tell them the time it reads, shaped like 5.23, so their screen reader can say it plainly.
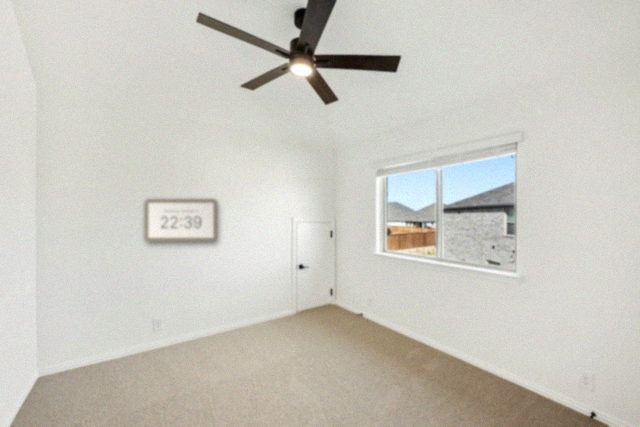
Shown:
22.39
